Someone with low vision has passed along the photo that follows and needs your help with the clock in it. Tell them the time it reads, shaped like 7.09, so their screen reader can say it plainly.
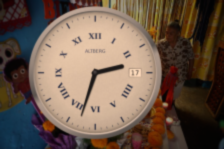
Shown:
2.33
